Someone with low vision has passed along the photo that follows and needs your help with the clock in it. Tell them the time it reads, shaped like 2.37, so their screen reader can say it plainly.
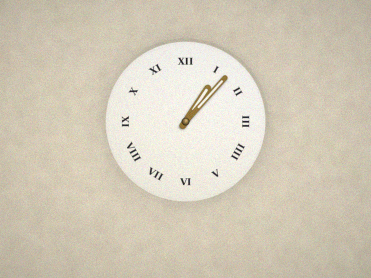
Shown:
1.07
